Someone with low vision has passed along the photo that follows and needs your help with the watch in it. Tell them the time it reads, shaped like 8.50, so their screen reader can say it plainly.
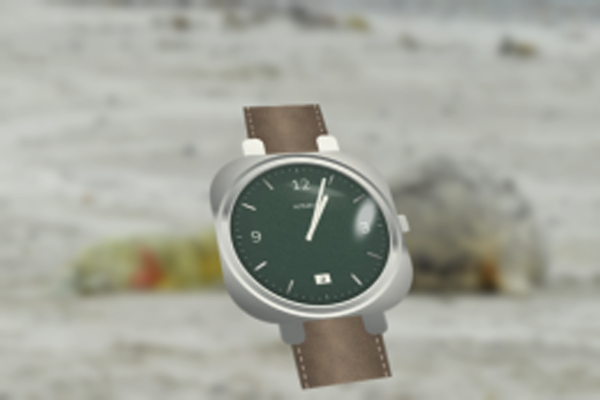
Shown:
1.04
